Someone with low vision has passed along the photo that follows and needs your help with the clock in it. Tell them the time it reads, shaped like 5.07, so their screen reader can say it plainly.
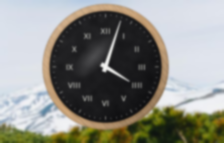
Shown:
4.03
